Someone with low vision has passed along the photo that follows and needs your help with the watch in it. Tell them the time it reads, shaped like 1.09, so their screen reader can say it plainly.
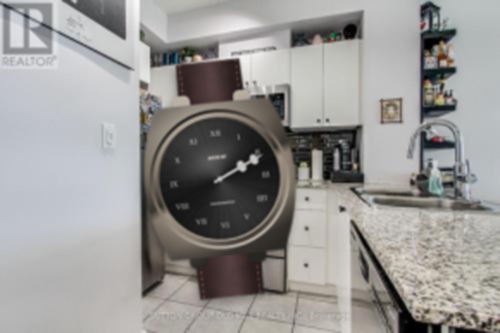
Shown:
2.11
